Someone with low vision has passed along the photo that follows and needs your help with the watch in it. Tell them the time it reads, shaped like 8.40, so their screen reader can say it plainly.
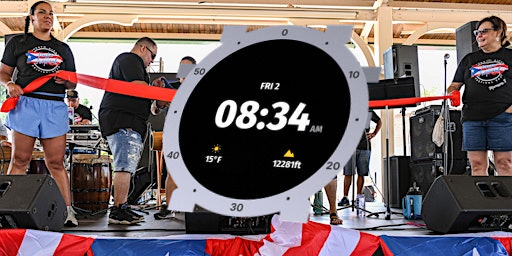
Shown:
8.34
